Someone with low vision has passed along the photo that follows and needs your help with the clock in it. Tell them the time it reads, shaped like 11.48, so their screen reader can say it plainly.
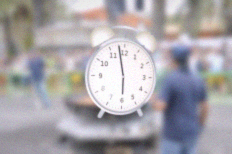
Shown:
5.58
